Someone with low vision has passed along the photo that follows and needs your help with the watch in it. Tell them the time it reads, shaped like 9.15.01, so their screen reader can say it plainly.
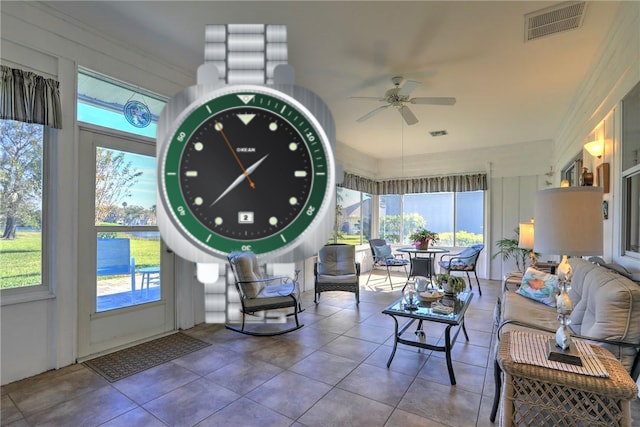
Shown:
1.37.55
